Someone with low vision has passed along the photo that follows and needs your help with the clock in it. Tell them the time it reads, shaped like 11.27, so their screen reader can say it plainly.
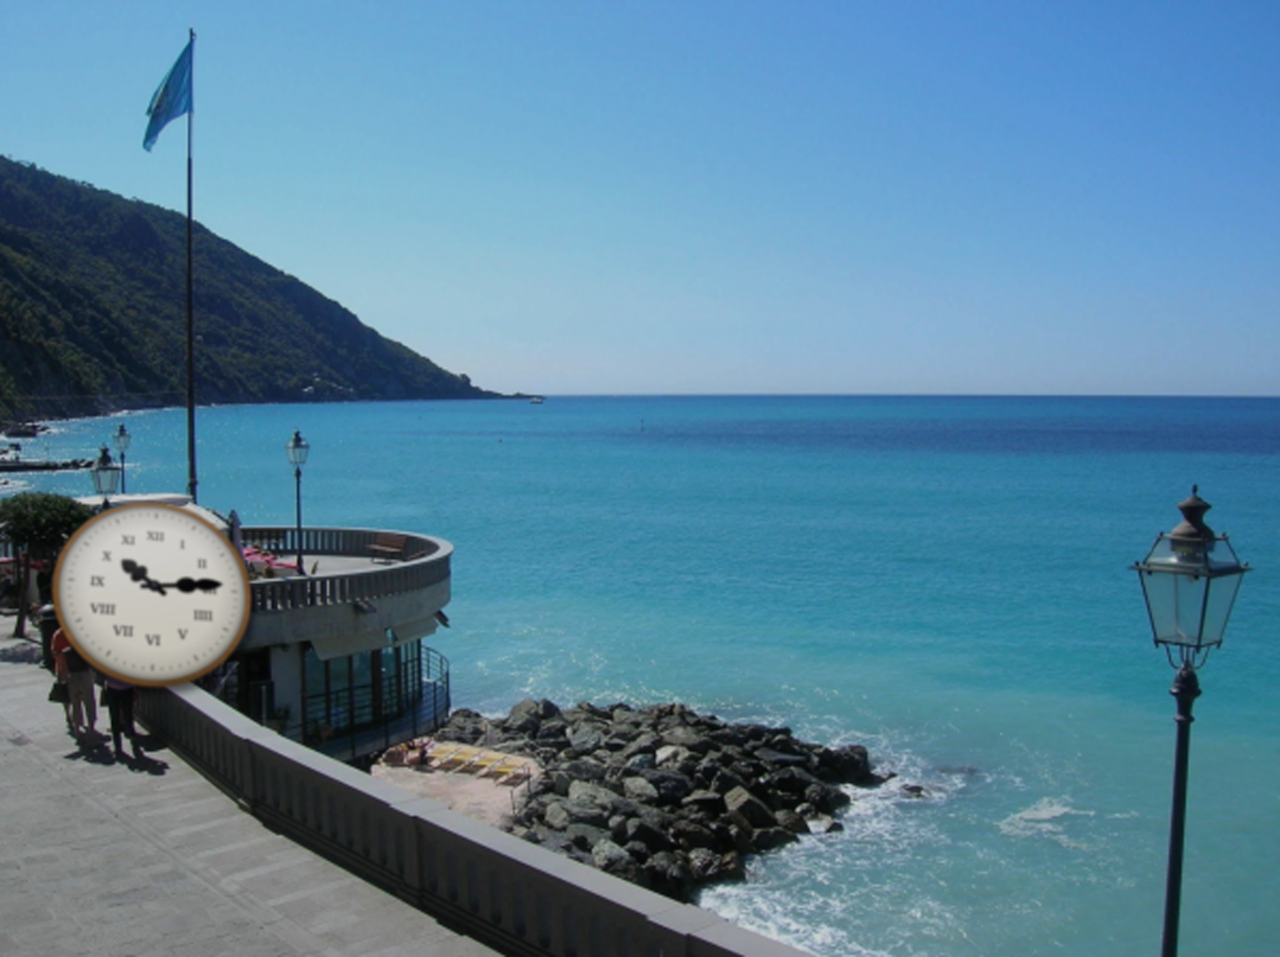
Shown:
10.14
